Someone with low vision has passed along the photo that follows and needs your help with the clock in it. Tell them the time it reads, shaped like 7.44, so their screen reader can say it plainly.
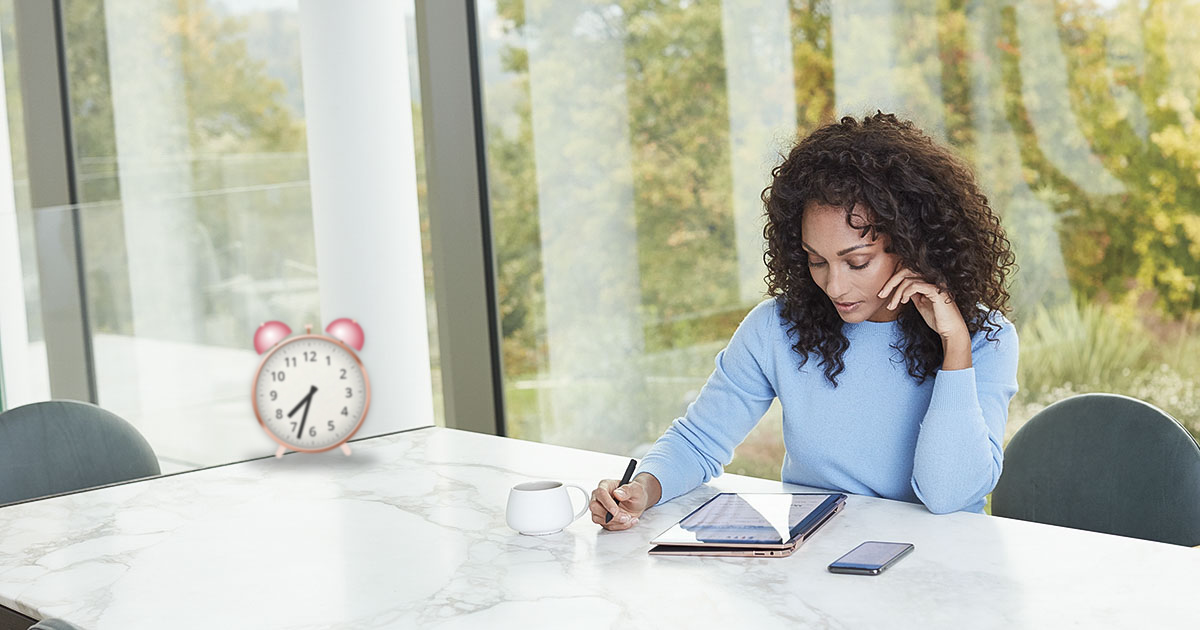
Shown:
7.33
